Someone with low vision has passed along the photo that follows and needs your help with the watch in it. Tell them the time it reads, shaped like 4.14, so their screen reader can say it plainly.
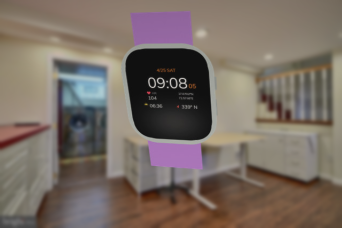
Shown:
9.08
